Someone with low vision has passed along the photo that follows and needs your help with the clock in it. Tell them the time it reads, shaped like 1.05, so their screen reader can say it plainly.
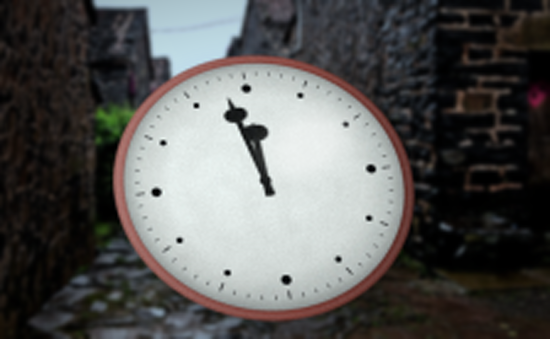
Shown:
11.58
